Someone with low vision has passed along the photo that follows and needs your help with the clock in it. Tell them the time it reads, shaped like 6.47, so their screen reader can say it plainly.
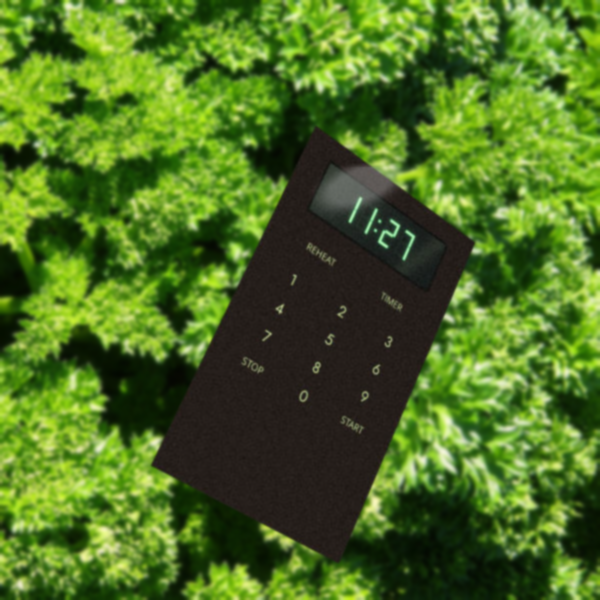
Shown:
11.27
